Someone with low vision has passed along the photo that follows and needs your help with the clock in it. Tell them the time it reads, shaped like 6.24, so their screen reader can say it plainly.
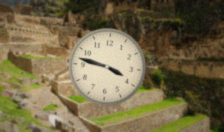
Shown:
3.47
